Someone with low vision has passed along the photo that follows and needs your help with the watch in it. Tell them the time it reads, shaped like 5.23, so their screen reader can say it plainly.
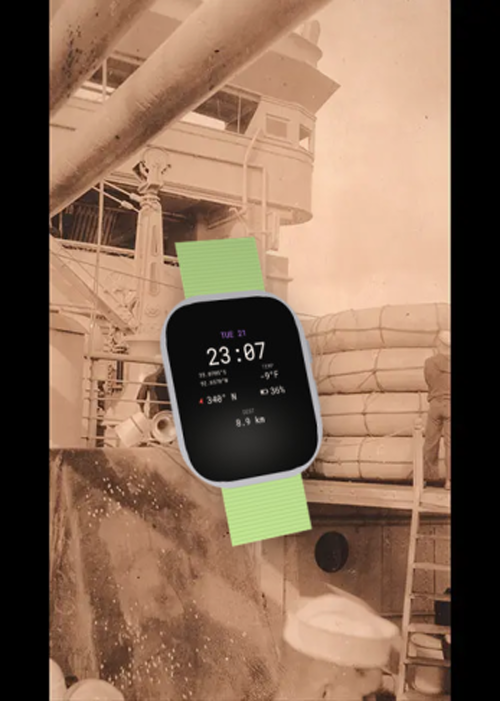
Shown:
23.07
